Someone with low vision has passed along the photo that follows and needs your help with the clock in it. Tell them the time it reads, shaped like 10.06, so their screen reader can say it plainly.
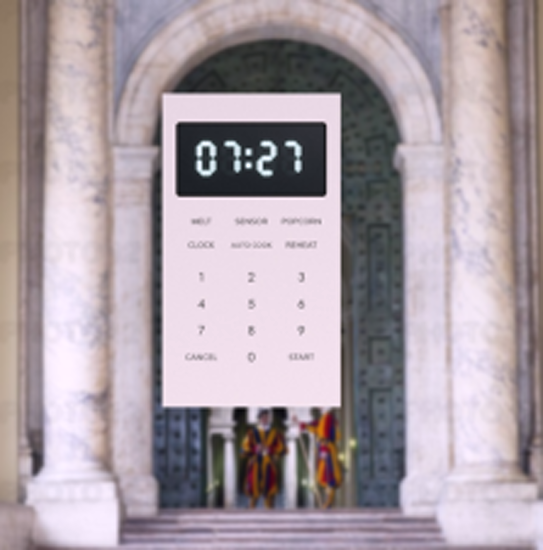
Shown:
7.27
